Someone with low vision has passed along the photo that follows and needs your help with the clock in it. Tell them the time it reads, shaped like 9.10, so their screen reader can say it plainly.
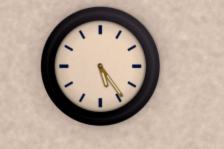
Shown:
5.24
